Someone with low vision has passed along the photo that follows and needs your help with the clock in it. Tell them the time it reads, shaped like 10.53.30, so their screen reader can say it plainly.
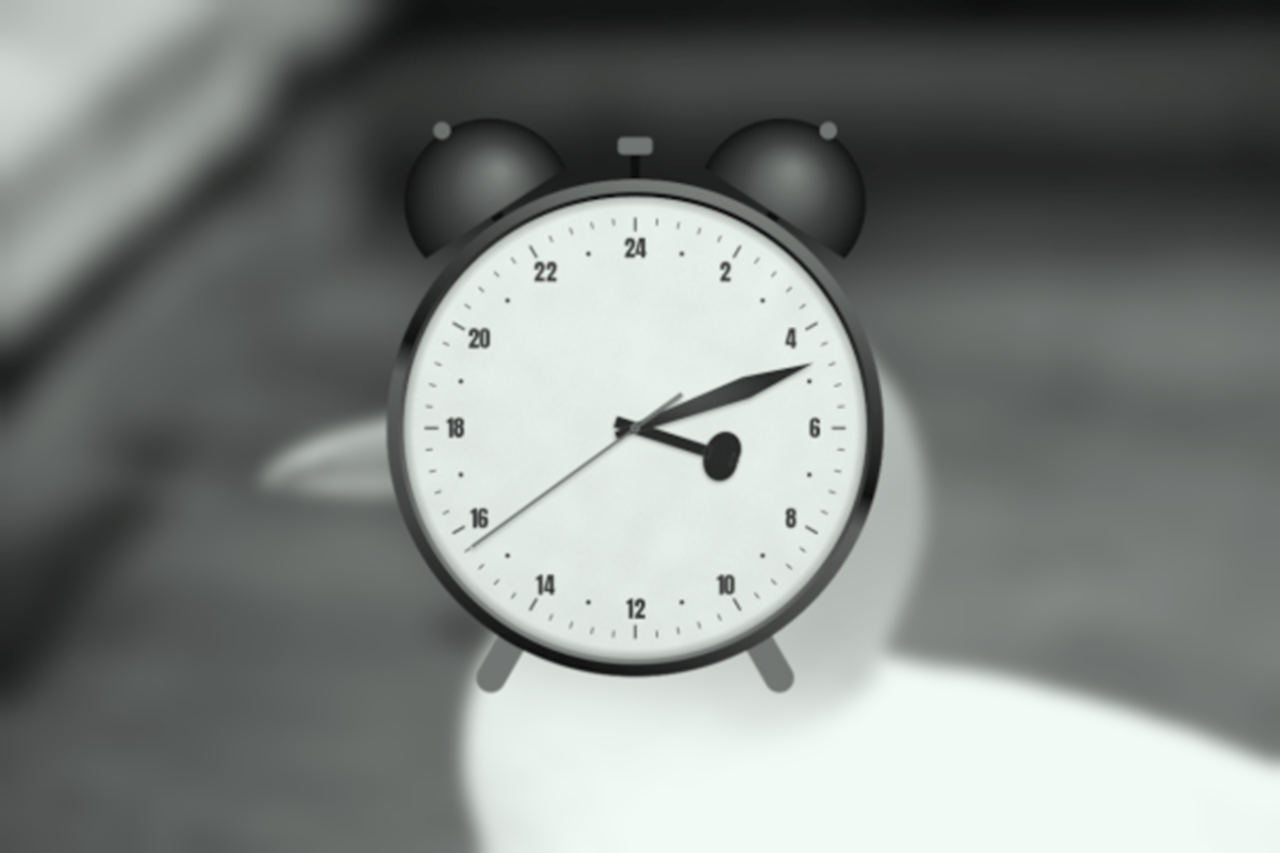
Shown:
7.11.39
